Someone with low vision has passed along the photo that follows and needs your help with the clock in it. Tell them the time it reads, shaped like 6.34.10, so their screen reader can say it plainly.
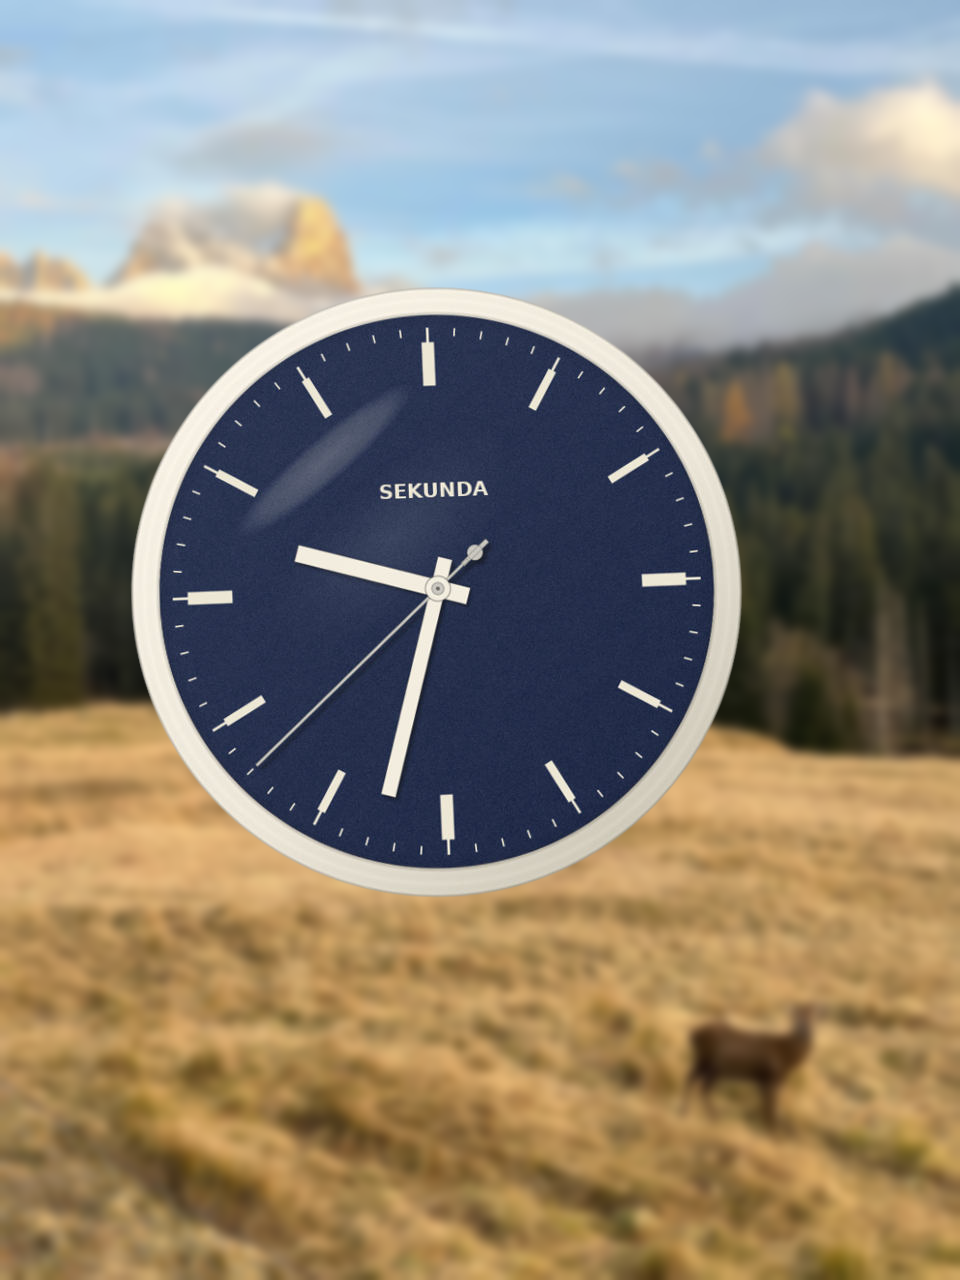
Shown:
9.32.38
